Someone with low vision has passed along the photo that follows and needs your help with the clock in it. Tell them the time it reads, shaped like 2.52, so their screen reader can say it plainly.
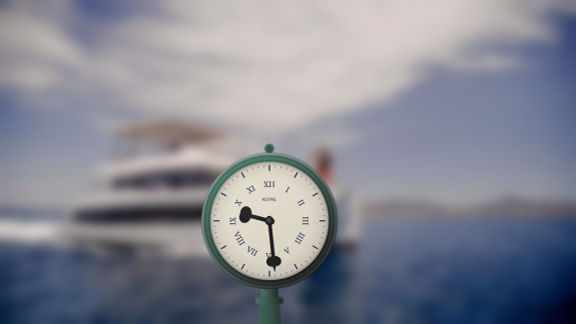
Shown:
9.29
